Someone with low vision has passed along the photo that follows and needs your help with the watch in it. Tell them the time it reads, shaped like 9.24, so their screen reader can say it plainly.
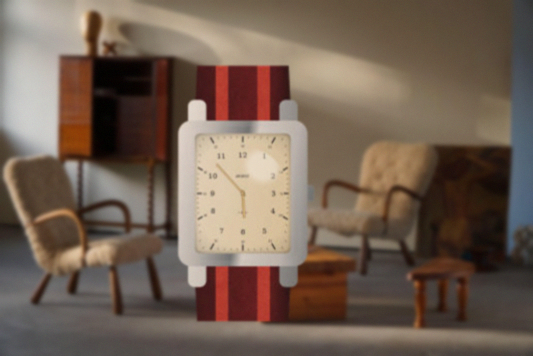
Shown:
5.53
